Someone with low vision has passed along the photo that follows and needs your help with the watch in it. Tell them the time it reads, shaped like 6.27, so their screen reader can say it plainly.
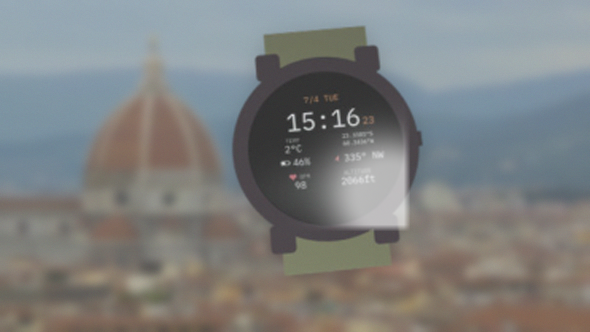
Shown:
15.16
